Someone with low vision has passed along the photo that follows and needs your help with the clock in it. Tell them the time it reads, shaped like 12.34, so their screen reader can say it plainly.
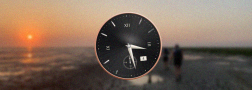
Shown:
3.28
